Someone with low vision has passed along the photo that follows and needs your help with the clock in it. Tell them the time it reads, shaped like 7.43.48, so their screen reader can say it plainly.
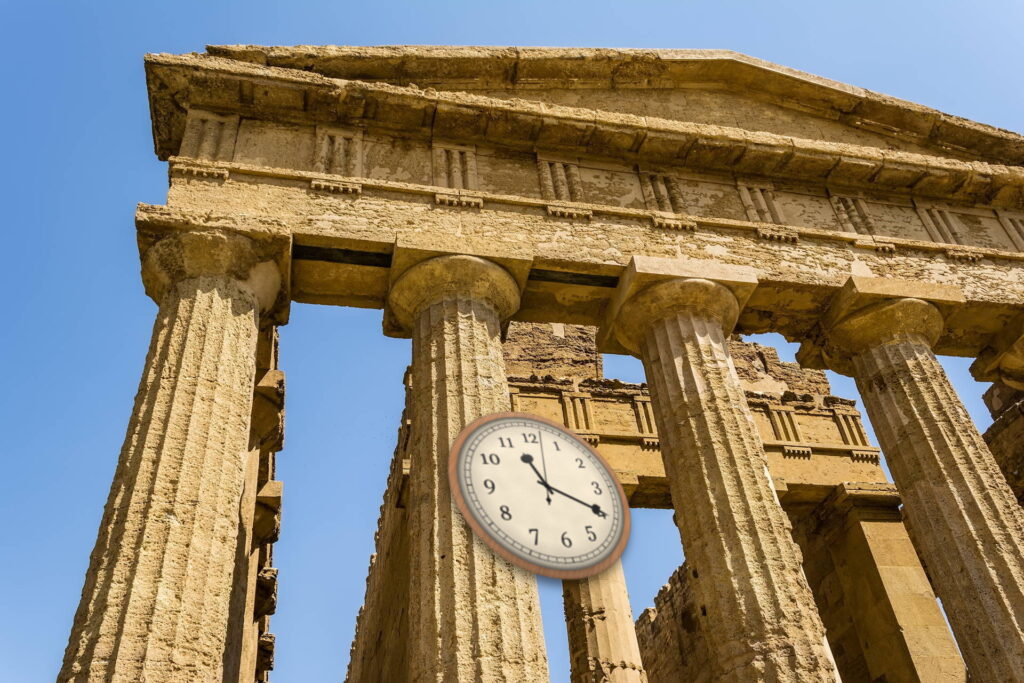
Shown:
11.20.02
